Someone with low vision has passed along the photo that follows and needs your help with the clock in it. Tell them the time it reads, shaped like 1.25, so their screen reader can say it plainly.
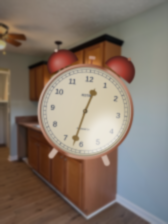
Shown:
12.32
